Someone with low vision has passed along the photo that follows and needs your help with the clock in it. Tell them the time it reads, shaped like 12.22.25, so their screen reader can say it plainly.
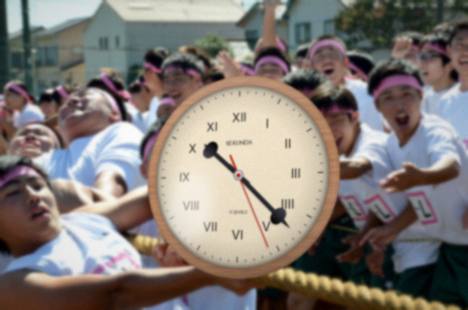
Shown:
10.22.26
